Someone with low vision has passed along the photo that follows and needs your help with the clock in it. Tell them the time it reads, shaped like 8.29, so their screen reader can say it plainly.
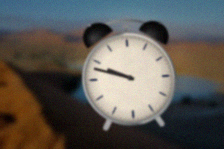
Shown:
9.48
